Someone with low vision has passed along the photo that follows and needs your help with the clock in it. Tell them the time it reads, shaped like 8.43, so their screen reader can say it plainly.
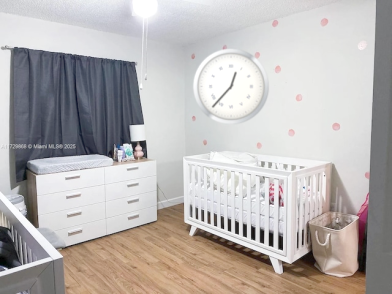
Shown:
12.37
